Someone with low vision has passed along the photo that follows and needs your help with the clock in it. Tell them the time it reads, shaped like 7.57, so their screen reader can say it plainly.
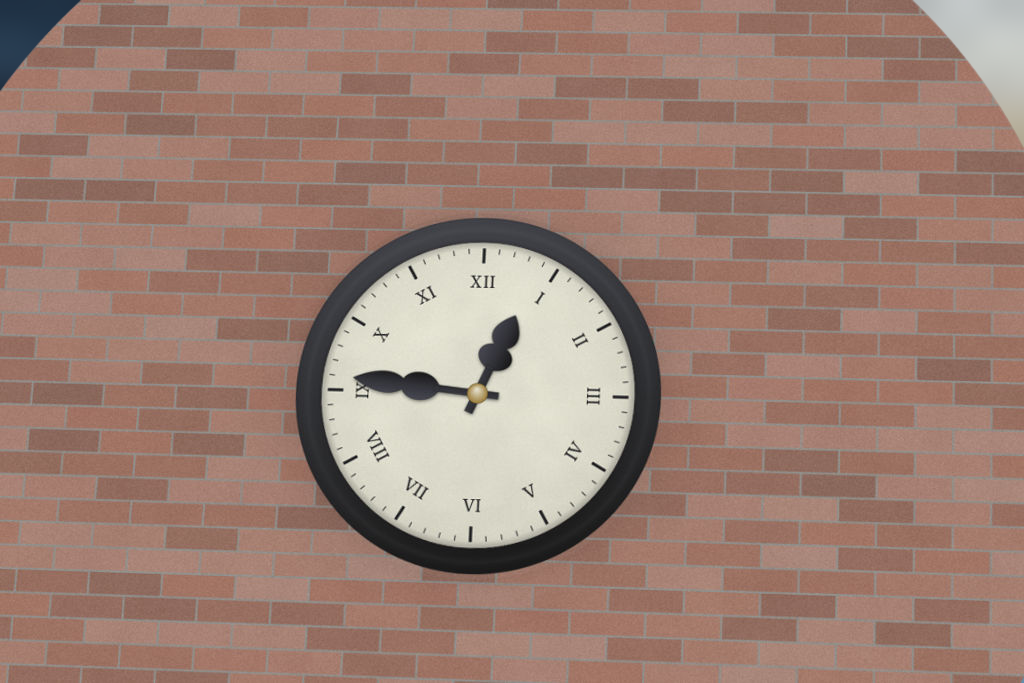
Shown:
12.46
